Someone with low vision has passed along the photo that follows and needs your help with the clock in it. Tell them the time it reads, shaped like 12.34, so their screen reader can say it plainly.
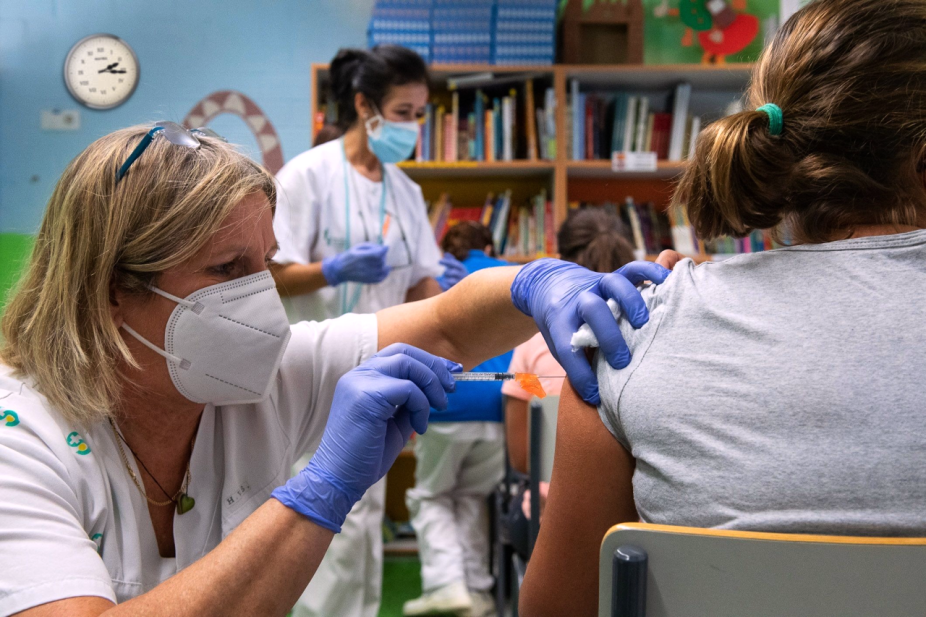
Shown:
2.16
